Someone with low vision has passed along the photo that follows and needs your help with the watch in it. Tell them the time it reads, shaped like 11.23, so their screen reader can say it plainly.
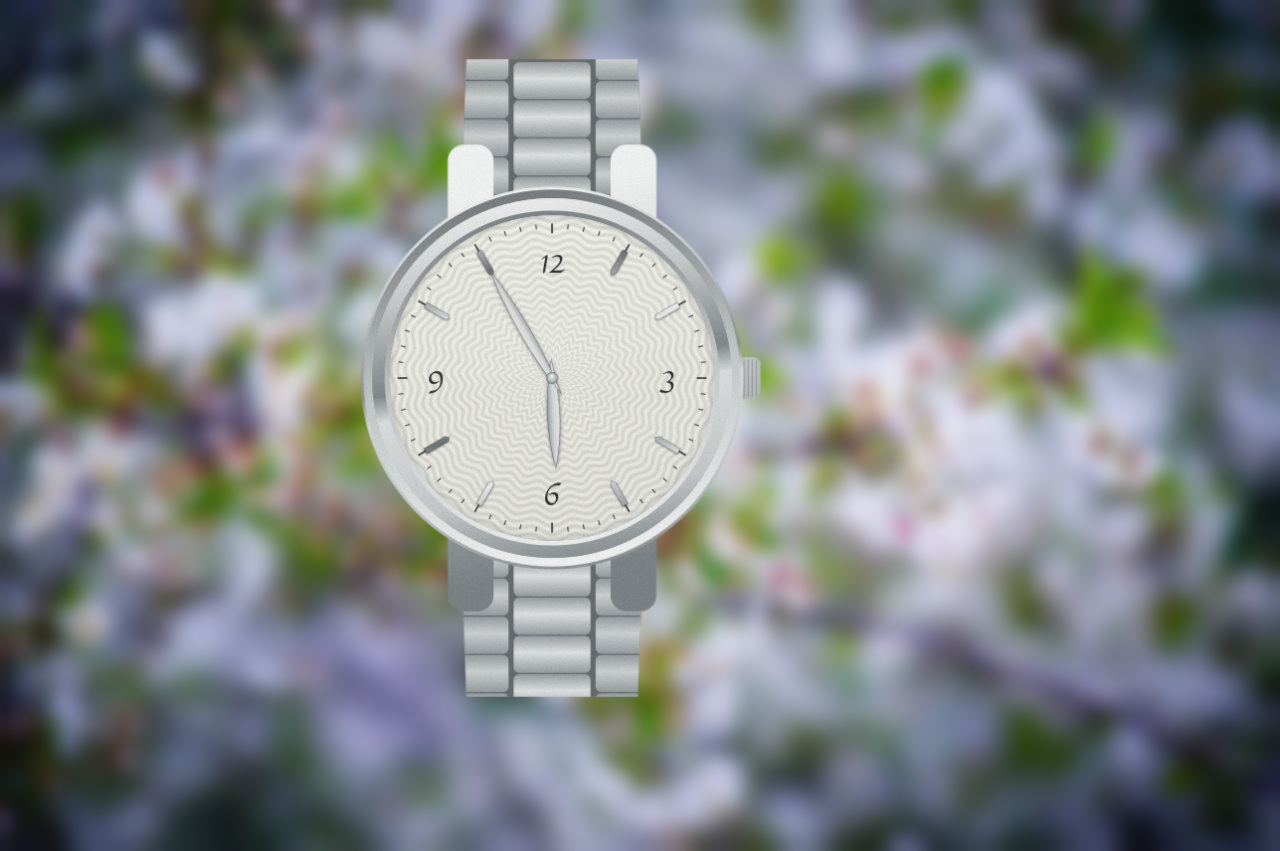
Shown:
5.55
